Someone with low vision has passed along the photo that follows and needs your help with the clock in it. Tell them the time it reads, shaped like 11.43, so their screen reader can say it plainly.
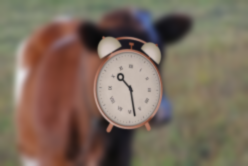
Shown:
10.28
